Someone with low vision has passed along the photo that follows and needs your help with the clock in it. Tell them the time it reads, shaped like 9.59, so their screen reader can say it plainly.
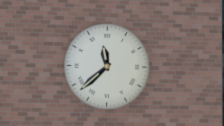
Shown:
11.38
